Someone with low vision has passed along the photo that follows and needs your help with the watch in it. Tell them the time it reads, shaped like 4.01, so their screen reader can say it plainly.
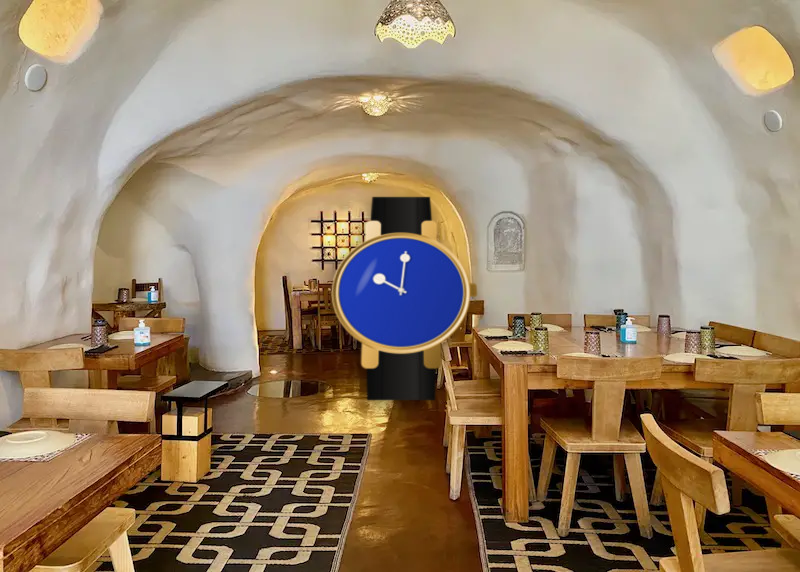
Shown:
10.01
